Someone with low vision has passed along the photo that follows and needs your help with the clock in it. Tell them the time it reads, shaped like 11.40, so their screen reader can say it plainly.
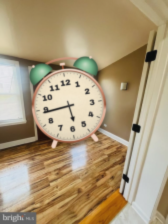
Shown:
5.44
